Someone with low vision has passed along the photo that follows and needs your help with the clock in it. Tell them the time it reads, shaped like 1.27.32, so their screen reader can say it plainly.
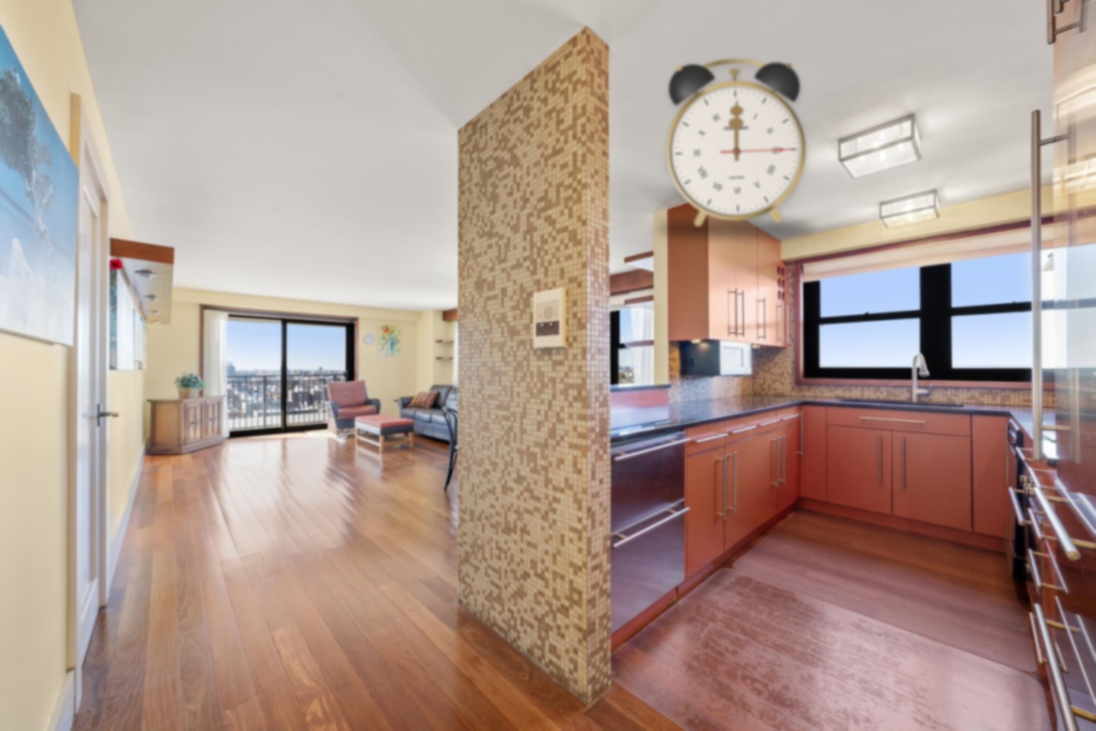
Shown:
12.00.15
